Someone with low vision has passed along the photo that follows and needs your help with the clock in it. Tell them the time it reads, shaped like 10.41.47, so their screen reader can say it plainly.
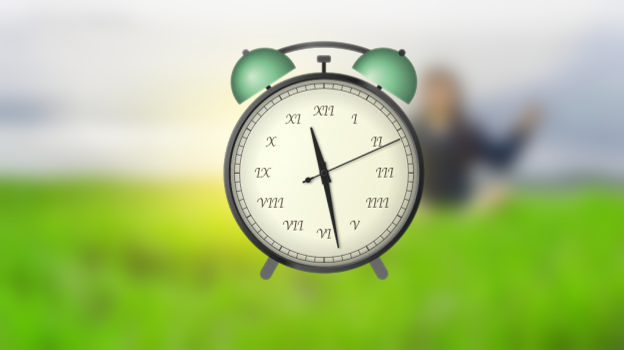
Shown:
11.28.11
